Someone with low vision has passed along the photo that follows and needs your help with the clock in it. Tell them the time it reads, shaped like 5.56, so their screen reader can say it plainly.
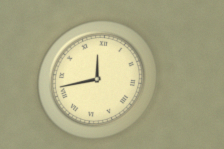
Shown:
11.42
